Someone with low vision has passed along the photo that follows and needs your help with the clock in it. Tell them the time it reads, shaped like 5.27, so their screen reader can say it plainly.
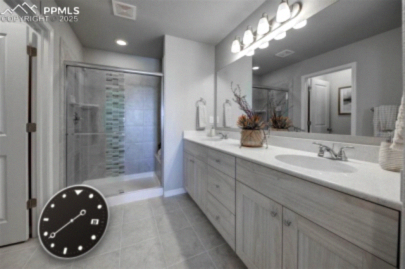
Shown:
1.38
